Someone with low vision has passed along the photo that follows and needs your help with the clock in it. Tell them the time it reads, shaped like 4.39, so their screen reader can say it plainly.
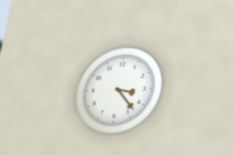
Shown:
3.23
